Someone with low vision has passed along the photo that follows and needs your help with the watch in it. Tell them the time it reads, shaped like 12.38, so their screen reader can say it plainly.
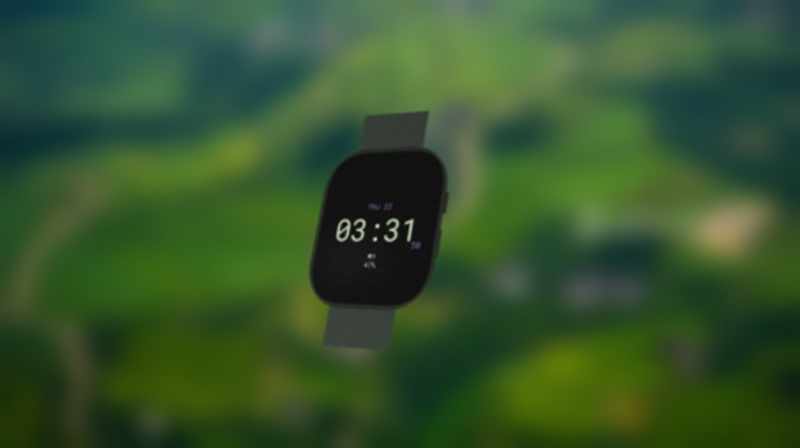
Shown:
3.31
